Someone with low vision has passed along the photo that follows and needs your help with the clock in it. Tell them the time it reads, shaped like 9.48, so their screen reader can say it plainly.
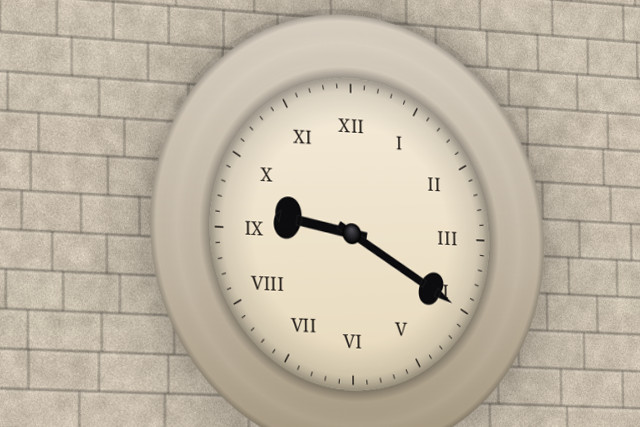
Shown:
9.20
